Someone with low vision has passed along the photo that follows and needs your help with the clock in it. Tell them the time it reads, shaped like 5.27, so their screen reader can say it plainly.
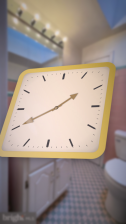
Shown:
1.40
